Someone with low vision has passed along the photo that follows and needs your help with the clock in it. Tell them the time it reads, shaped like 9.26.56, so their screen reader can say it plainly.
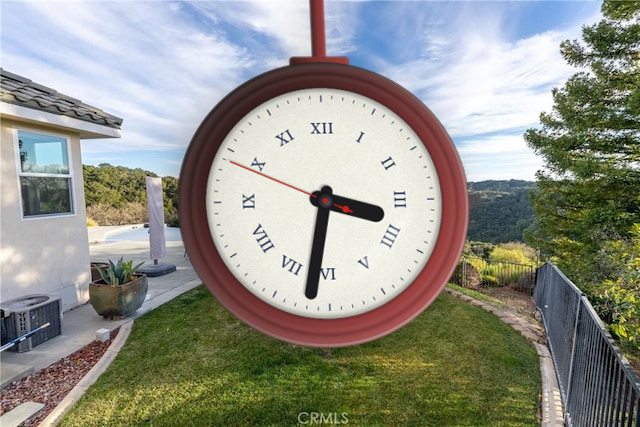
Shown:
3.31.49
